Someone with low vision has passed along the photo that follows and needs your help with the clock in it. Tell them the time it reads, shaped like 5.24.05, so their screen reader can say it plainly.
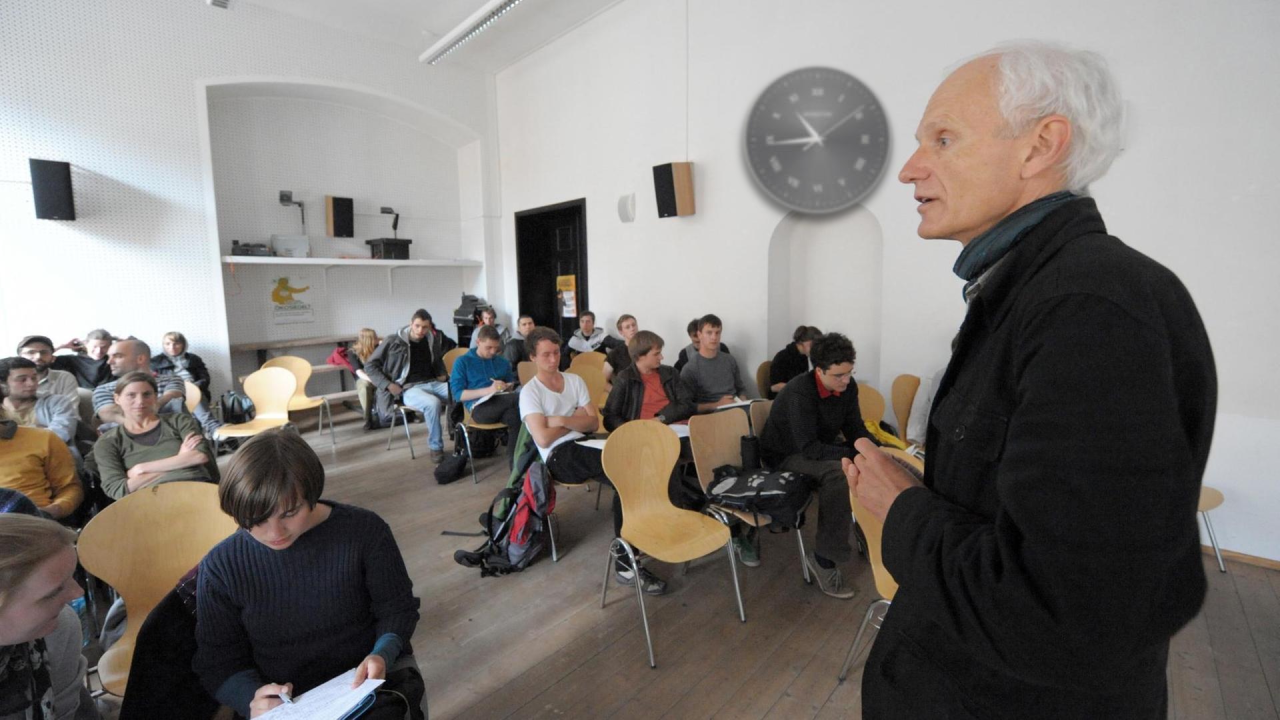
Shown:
10.44.09
